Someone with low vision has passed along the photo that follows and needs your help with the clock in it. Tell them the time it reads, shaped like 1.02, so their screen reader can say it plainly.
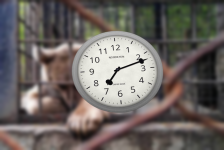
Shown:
7.12
